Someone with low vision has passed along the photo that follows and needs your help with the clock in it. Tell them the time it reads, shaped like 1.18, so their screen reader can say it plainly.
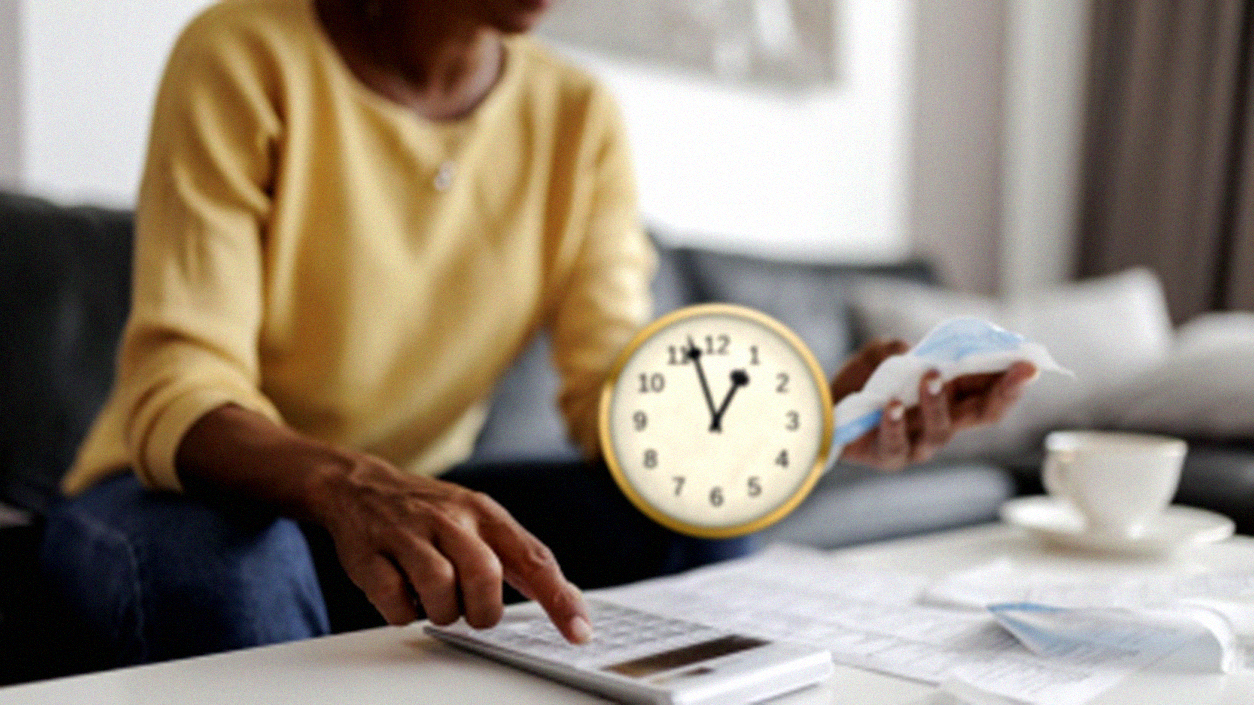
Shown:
12.57
